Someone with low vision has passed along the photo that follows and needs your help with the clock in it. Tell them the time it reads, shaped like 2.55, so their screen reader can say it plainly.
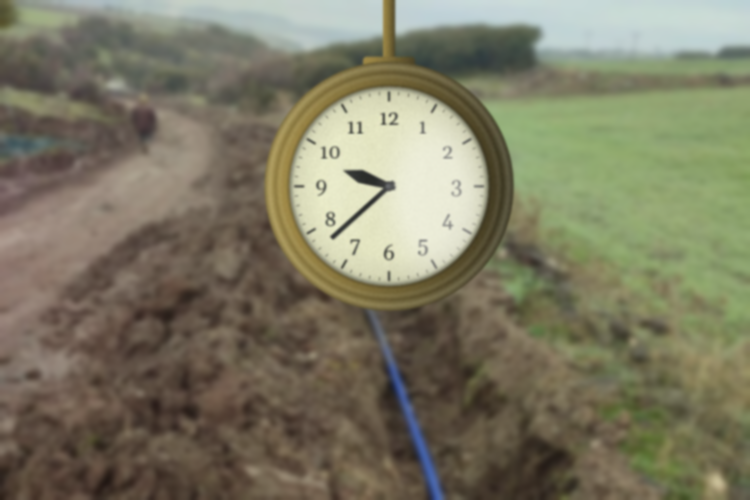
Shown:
9.38
